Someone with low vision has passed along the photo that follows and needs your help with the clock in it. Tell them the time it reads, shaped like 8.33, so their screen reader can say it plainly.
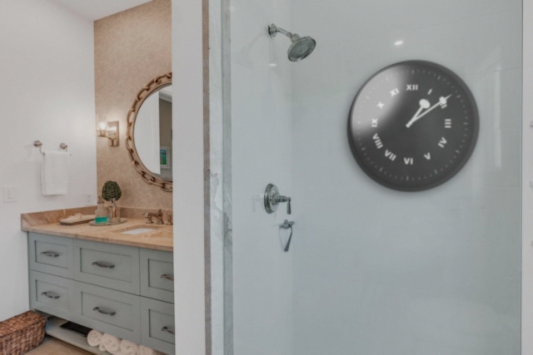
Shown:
1.09
